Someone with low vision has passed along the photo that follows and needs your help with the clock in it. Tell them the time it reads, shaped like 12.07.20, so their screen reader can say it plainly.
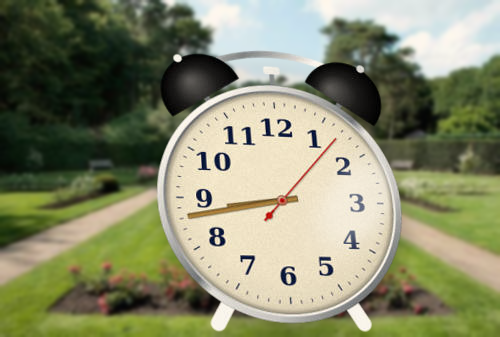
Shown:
8.43.07
